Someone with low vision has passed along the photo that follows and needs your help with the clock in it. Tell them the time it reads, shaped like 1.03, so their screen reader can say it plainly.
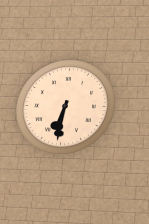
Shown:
6.31
